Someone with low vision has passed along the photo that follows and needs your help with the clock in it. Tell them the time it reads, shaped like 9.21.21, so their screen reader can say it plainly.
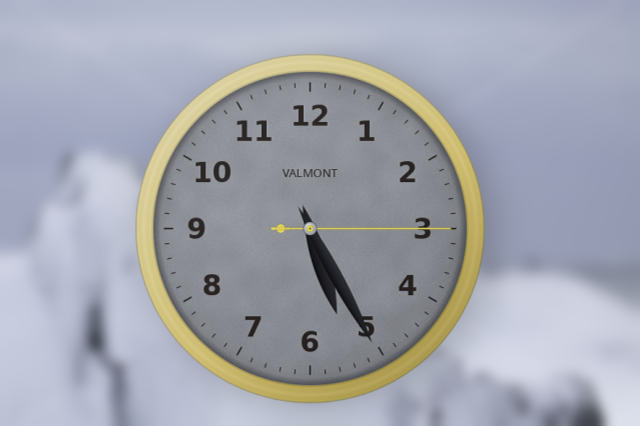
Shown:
5.25.15
